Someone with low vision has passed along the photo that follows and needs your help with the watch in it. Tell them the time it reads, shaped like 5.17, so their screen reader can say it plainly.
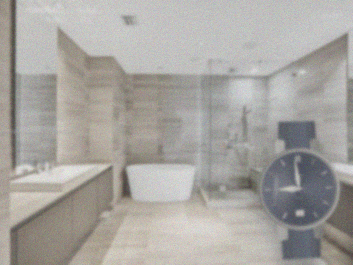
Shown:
8.59
